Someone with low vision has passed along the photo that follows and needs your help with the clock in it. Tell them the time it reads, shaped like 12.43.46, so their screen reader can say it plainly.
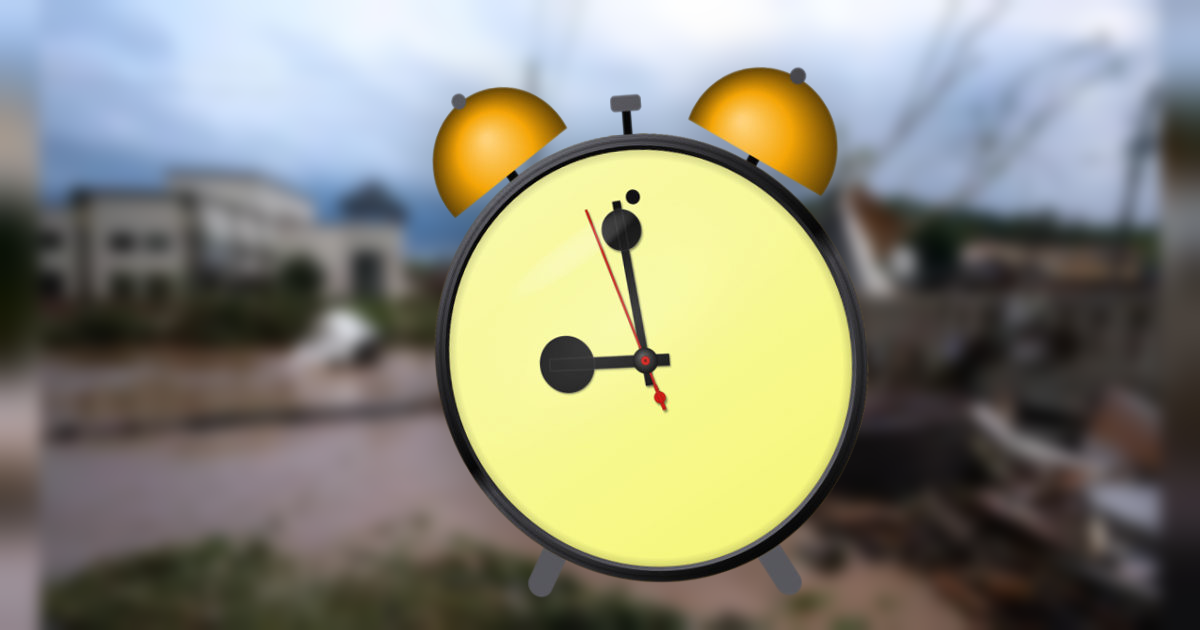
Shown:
8.58.57
